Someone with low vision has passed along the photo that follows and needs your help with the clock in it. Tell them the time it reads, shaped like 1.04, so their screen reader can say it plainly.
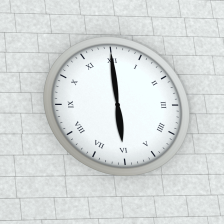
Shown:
6.00
